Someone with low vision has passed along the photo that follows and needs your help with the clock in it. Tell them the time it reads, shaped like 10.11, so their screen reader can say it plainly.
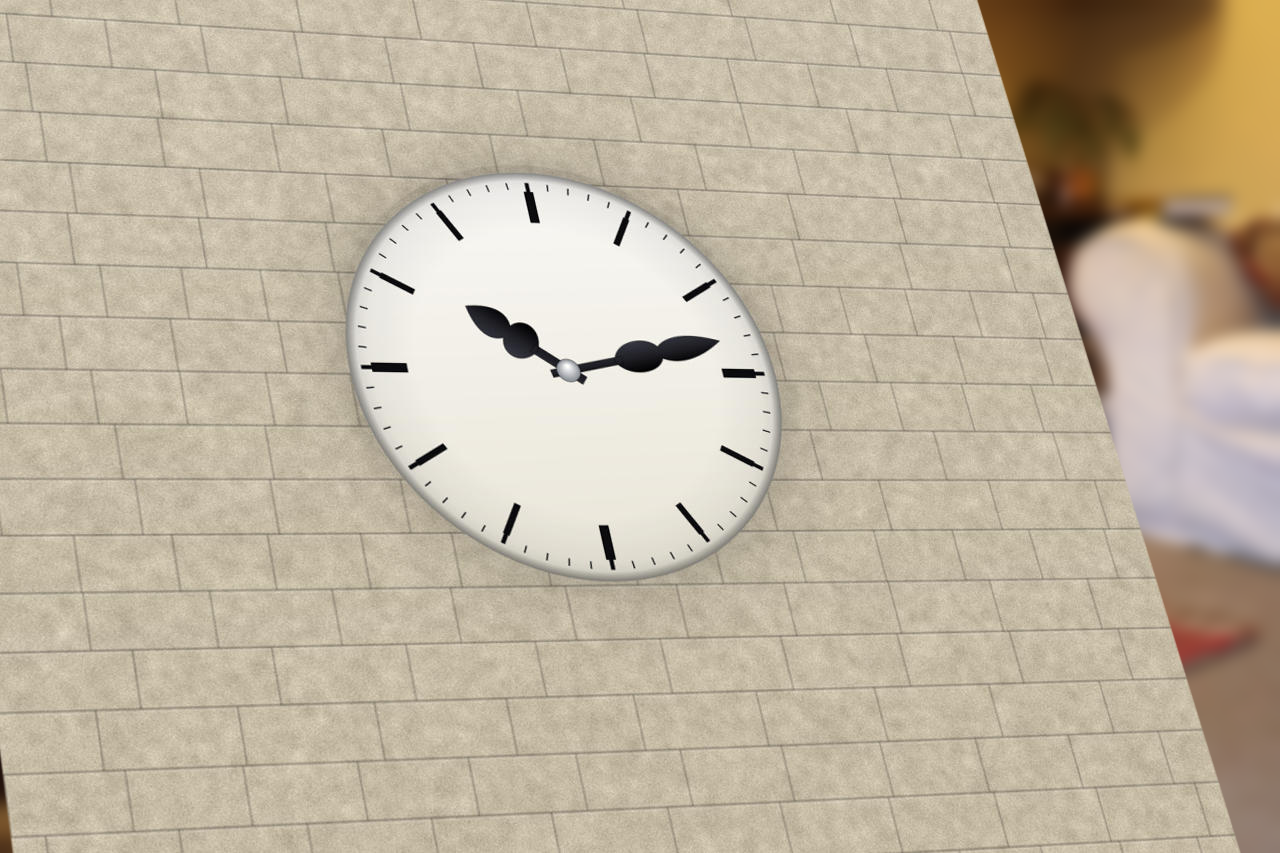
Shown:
10.13
